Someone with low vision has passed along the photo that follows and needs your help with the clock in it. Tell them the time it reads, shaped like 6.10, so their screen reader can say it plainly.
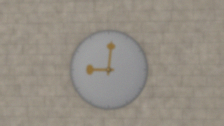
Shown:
9.01
